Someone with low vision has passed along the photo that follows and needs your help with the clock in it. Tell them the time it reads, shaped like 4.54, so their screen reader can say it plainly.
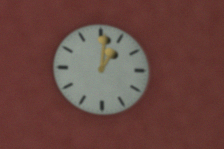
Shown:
1.01
